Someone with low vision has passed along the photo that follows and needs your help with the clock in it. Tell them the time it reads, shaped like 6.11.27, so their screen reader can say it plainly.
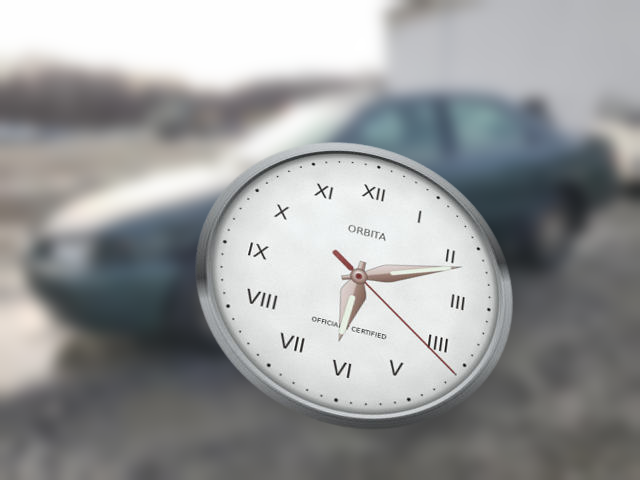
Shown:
6.11.21
